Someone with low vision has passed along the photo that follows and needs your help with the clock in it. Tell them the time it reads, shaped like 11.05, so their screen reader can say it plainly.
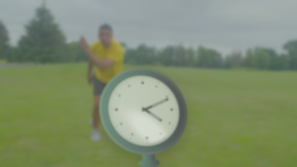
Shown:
4.11
